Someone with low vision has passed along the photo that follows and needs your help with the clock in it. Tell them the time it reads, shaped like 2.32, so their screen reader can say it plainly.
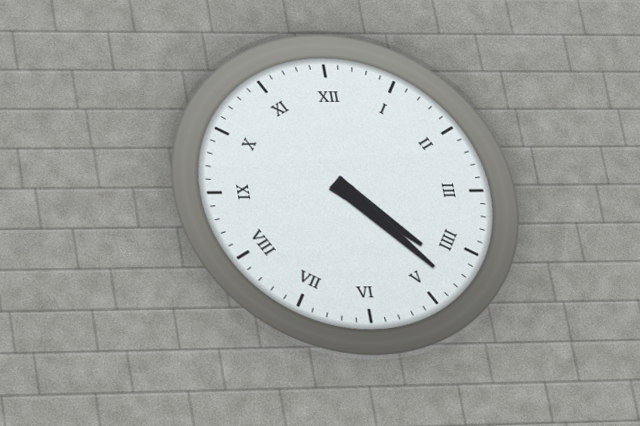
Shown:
4.23
